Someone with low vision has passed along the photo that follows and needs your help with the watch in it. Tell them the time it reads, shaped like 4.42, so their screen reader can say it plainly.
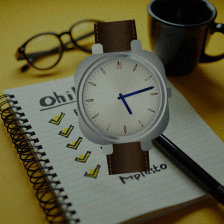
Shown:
5.13
